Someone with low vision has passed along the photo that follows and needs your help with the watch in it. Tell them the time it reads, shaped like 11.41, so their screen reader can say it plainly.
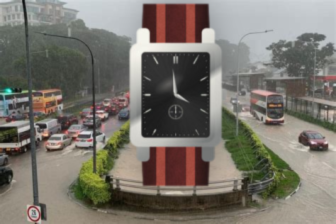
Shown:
3.59
